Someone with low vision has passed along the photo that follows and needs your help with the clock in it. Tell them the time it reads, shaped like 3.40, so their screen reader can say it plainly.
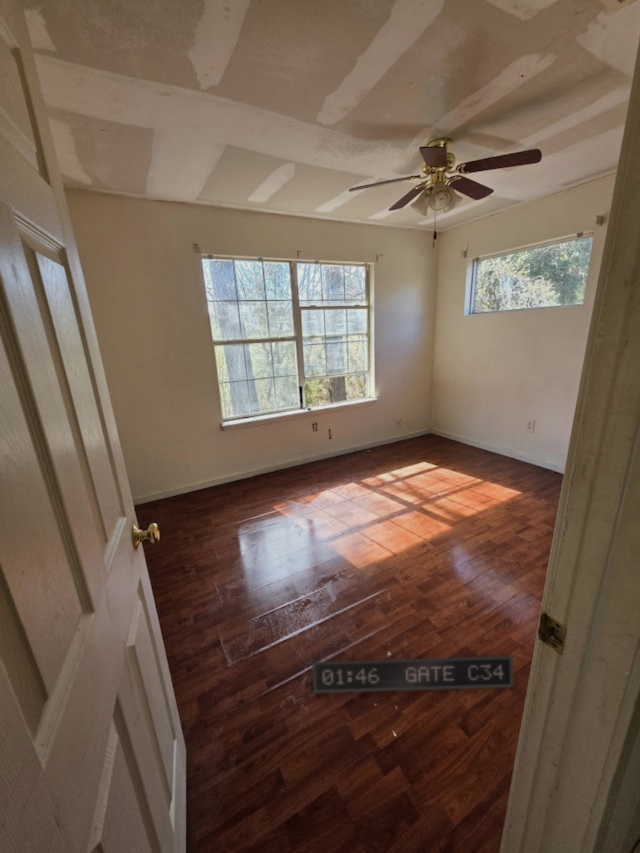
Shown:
1.46
